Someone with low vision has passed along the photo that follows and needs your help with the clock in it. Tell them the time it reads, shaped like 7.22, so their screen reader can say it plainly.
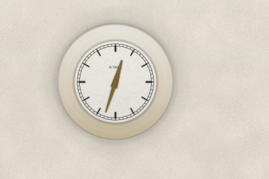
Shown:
12.33
